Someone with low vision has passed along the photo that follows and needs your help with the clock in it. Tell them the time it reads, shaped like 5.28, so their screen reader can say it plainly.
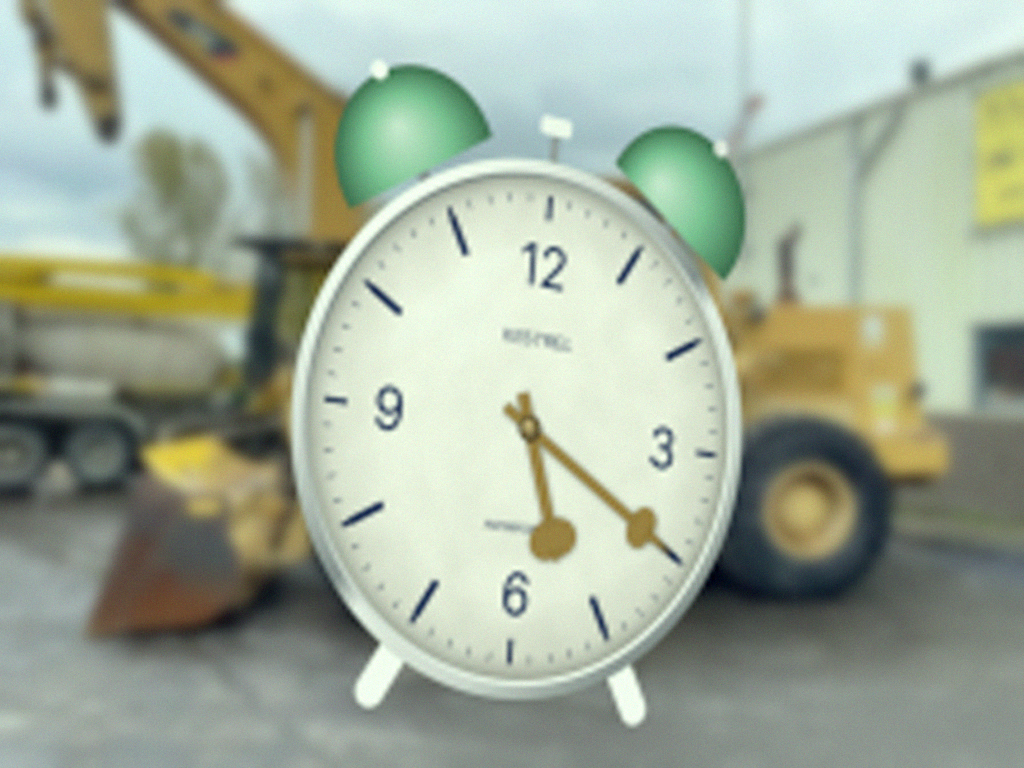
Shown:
5.20
